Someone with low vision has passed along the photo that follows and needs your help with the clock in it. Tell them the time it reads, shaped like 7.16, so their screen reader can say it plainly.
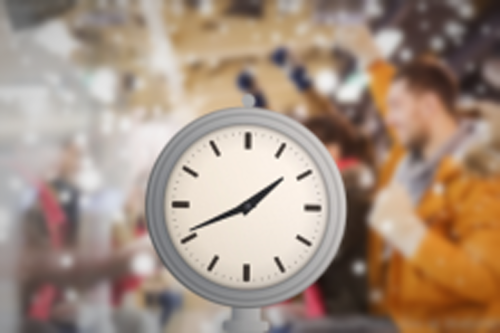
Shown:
1.41
